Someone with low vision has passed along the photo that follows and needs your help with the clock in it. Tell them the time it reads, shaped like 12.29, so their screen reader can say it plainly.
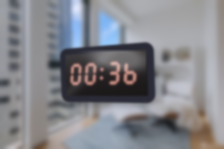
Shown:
0.36
